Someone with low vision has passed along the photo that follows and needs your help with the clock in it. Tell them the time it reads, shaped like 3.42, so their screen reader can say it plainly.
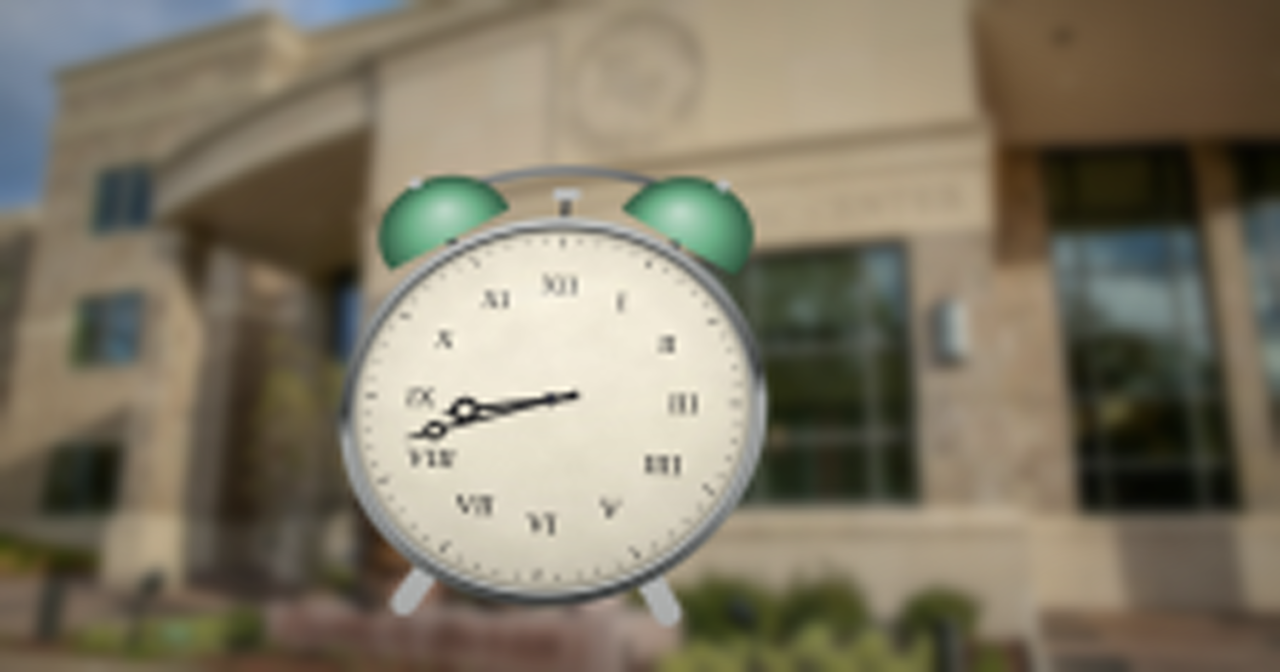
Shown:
8.42
